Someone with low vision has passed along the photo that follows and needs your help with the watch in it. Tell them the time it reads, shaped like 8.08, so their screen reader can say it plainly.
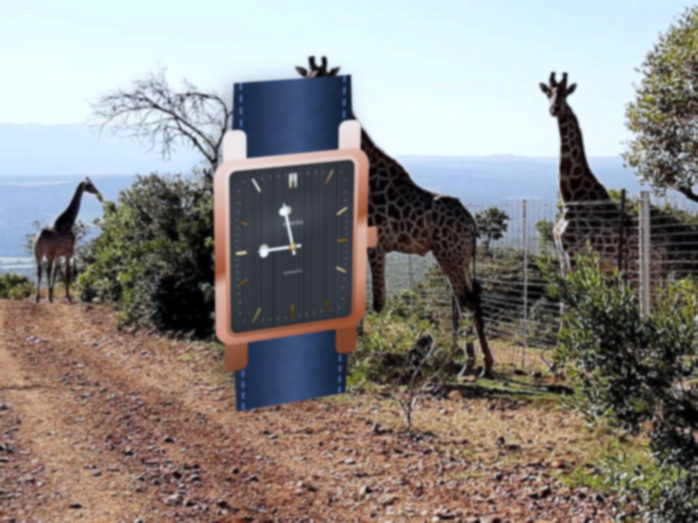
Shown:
8.58
